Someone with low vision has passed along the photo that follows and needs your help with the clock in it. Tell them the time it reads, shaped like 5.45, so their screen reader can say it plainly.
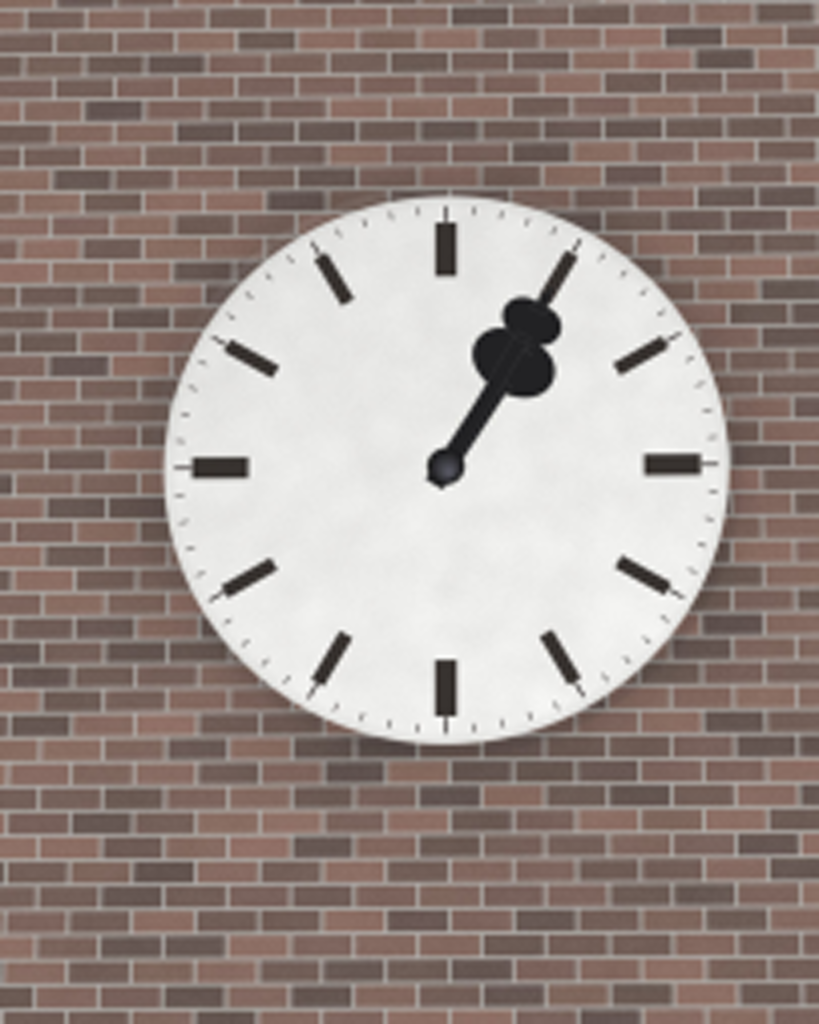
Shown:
1.05
